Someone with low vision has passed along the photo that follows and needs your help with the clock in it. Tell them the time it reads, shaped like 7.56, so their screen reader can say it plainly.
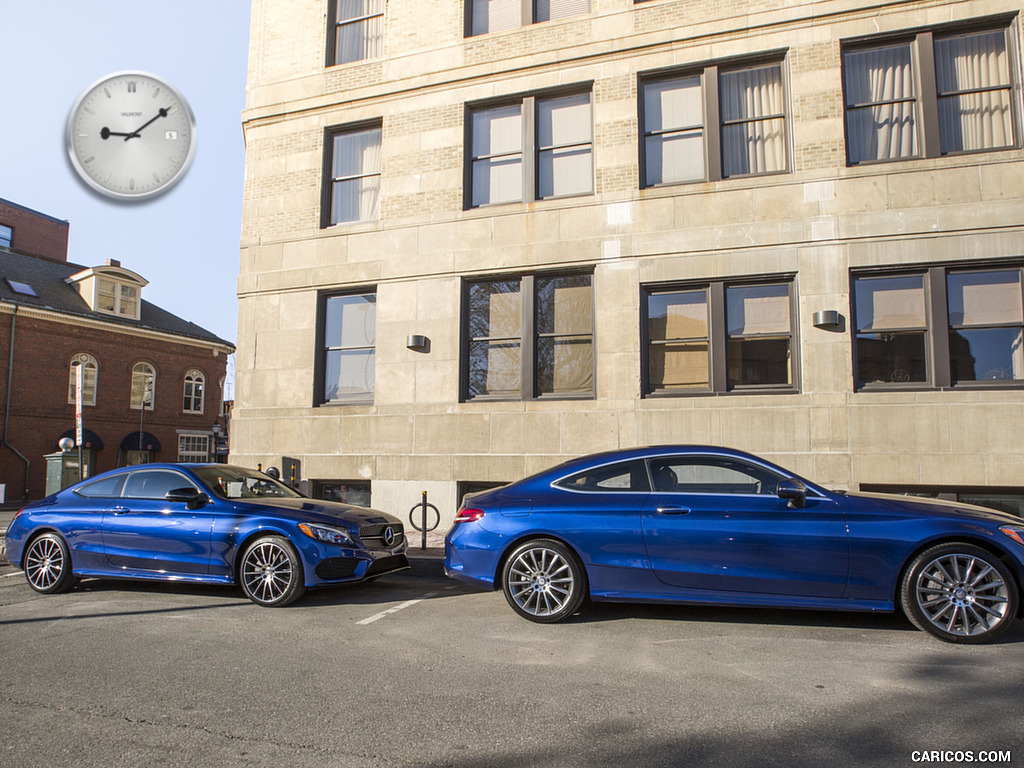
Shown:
9.09
